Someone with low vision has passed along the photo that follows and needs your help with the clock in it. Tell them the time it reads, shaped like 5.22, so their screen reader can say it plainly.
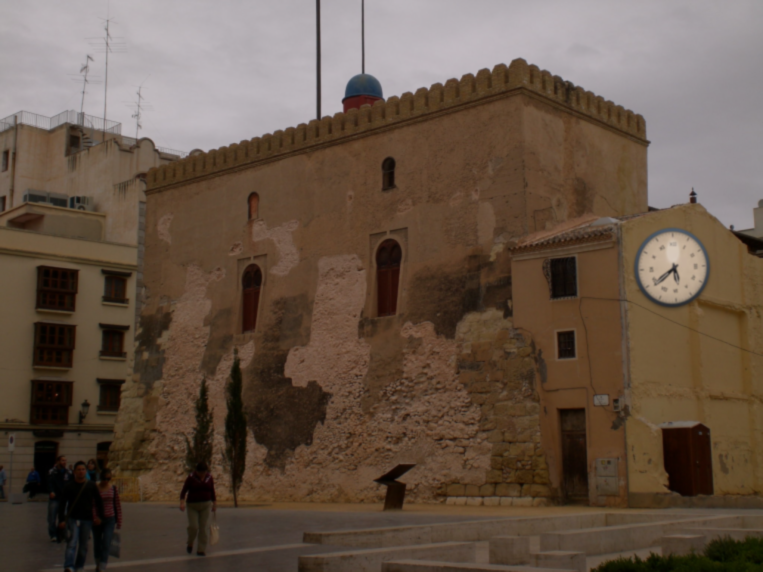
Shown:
5.39
